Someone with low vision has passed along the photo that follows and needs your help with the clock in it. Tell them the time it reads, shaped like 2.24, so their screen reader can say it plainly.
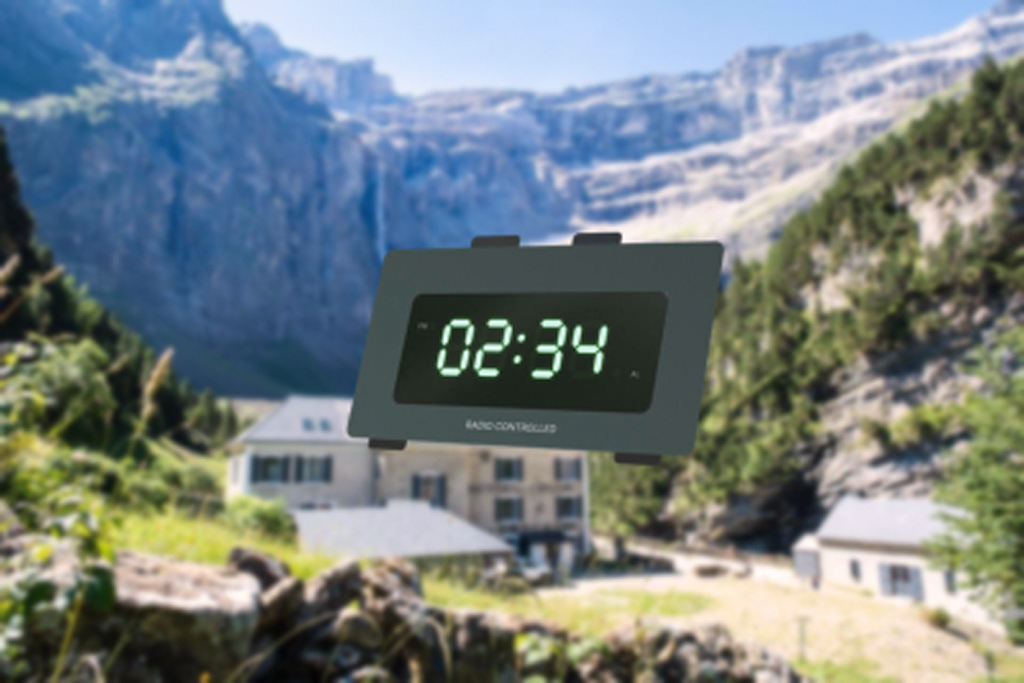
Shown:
2.34
